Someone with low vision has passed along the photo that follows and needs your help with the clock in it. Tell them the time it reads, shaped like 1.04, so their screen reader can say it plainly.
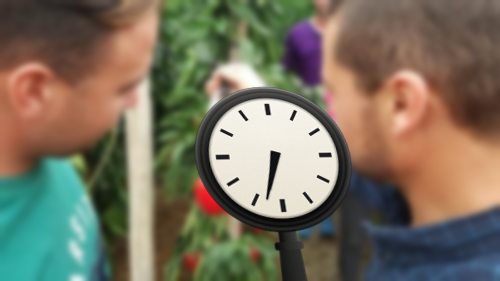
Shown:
6.33
